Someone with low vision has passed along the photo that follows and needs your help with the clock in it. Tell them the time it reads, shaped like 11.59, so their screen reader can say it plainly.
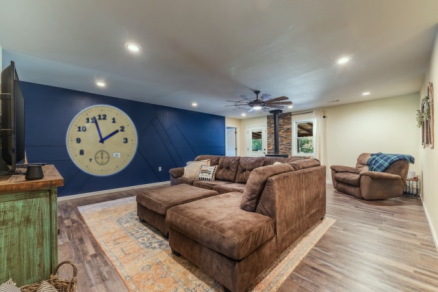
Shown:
1.57
